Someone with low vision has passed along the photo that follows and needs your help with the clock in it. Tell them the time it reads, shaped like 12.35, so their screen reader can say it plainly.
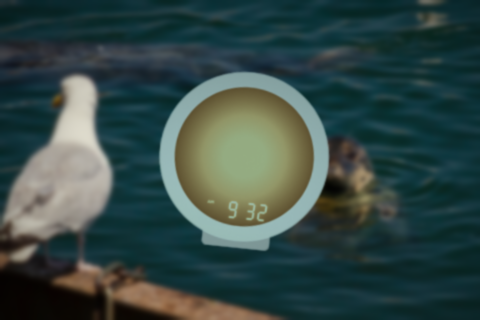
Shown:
9.32
